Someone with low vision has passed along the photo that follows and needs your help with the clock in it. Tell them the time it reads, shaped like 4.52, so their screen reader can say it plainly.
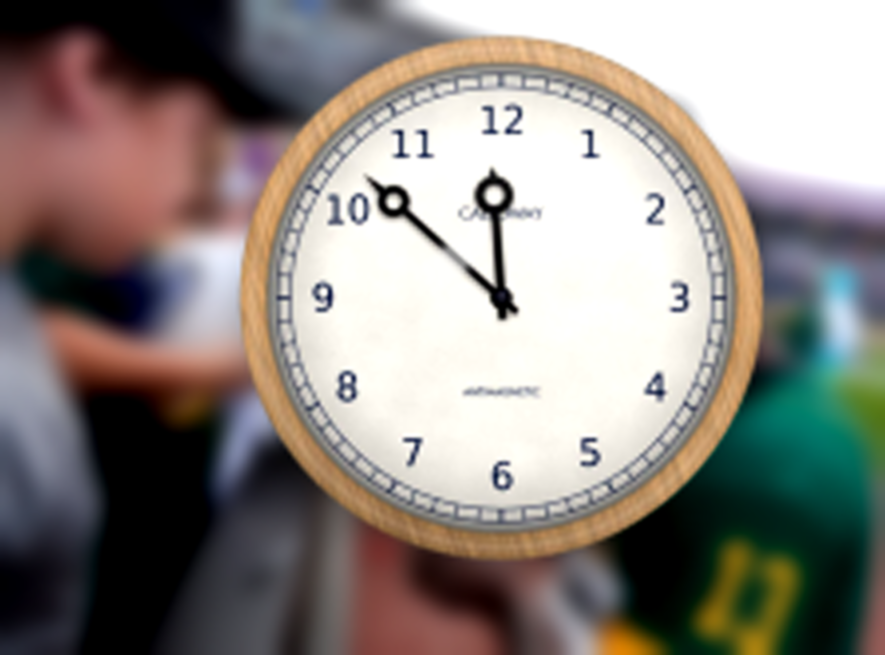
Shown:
11.52
